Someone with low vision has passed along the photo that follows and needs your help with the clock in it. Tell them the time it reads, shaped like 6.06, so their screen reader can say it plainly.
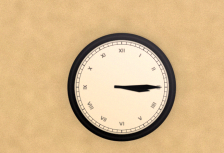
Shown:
3.15
